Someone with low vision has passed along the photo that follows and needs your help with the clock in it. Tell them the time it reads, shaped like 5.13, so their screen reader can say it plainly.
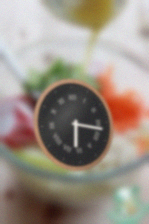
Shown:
6.17
